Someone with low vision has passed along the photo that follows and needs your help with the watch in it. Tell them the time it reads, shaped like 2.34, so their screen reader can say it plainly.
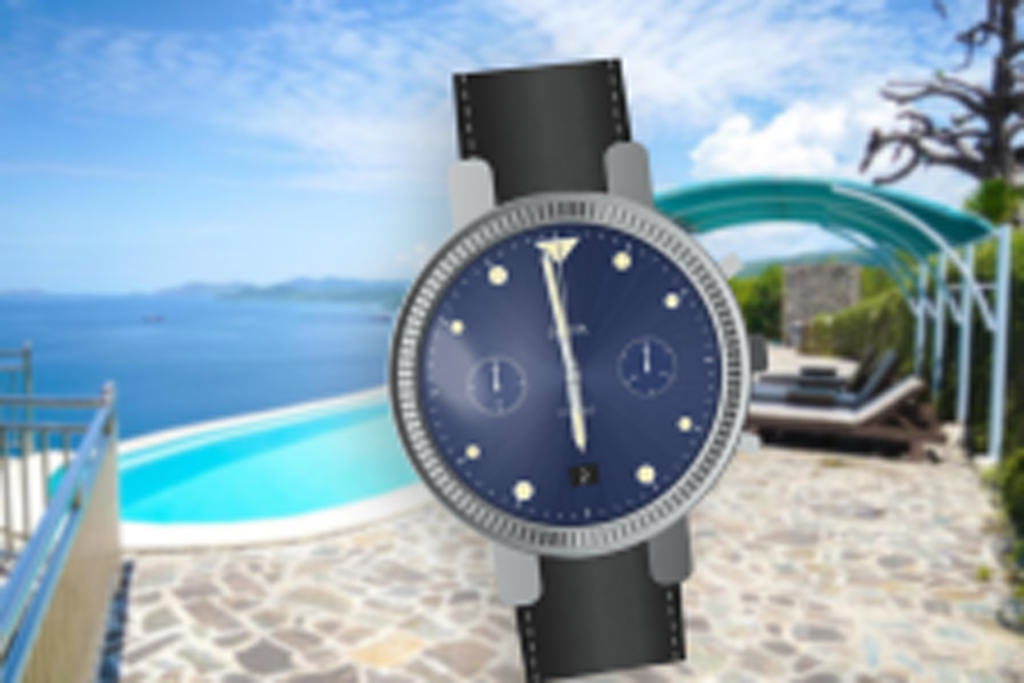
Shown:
5.59
